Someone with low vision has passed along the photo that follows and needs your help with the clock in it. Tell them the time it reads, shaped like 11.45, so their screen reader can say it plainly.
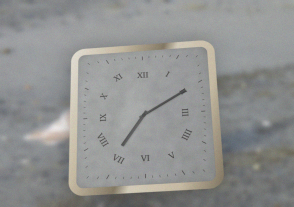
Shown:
7.10
